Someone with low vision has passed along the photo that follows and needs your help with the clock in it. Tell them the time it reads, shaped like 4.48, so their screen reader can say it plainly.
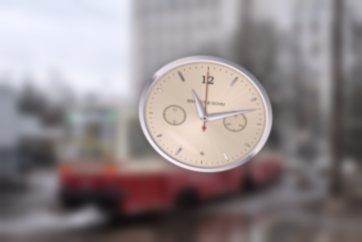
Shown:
11.12
